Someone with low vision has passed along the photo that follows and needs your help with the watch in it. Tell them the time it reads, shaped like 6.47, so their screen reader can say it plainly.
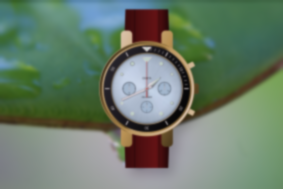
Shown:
1.41
